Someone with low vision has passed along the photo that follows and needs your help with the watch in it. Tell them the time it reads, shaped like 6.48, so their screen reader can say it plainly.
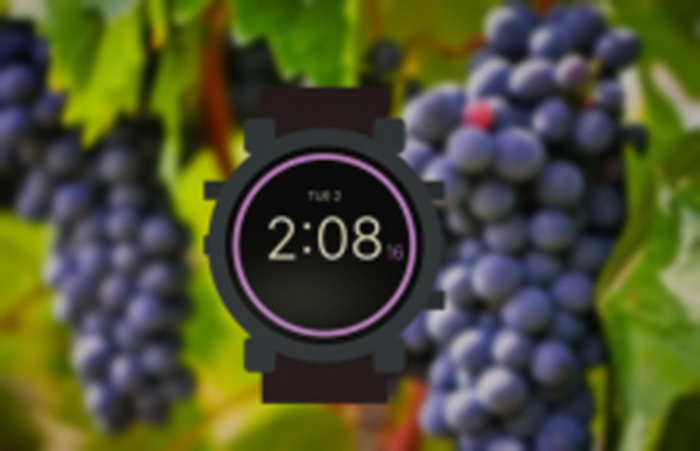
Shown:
2.08
